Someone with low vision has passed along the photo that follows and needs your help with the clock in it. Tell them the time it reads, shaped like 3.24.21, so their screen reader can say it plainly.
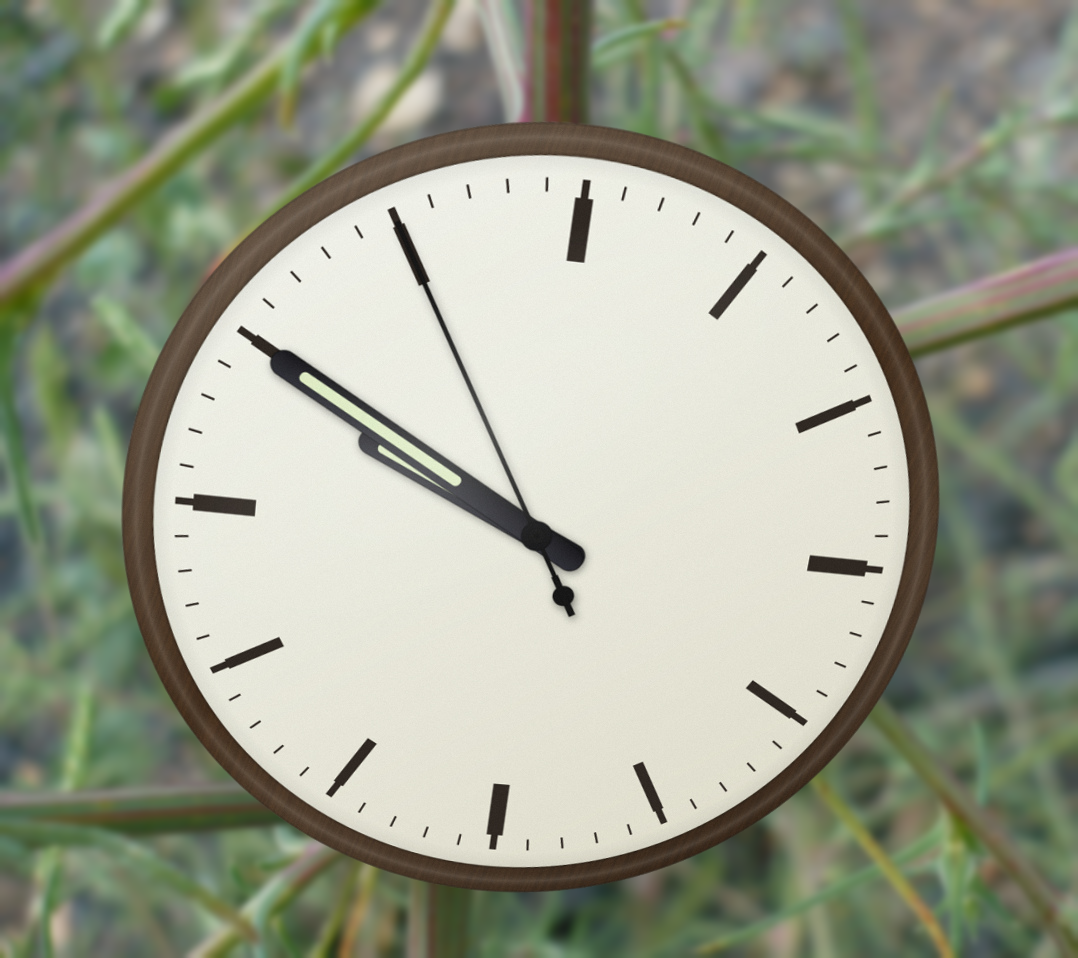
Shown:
9.49.55
